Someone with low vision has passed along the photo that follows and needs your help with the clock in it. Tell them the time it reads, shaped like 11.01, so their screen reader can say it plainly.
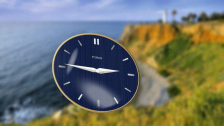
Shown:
2.46
